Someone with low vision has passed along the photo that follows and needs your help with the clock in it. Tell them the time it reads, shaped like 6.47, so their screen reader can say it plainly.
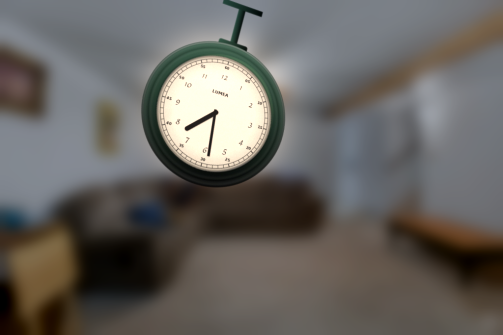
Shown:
7.29
